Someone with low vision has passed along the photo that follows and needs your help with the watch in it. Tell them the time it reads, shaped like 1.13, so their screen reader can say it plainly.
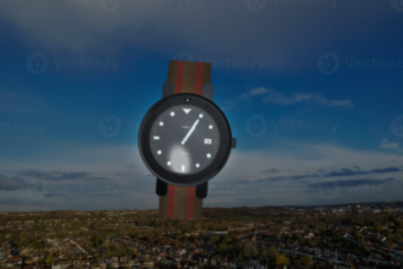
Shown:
1.05
